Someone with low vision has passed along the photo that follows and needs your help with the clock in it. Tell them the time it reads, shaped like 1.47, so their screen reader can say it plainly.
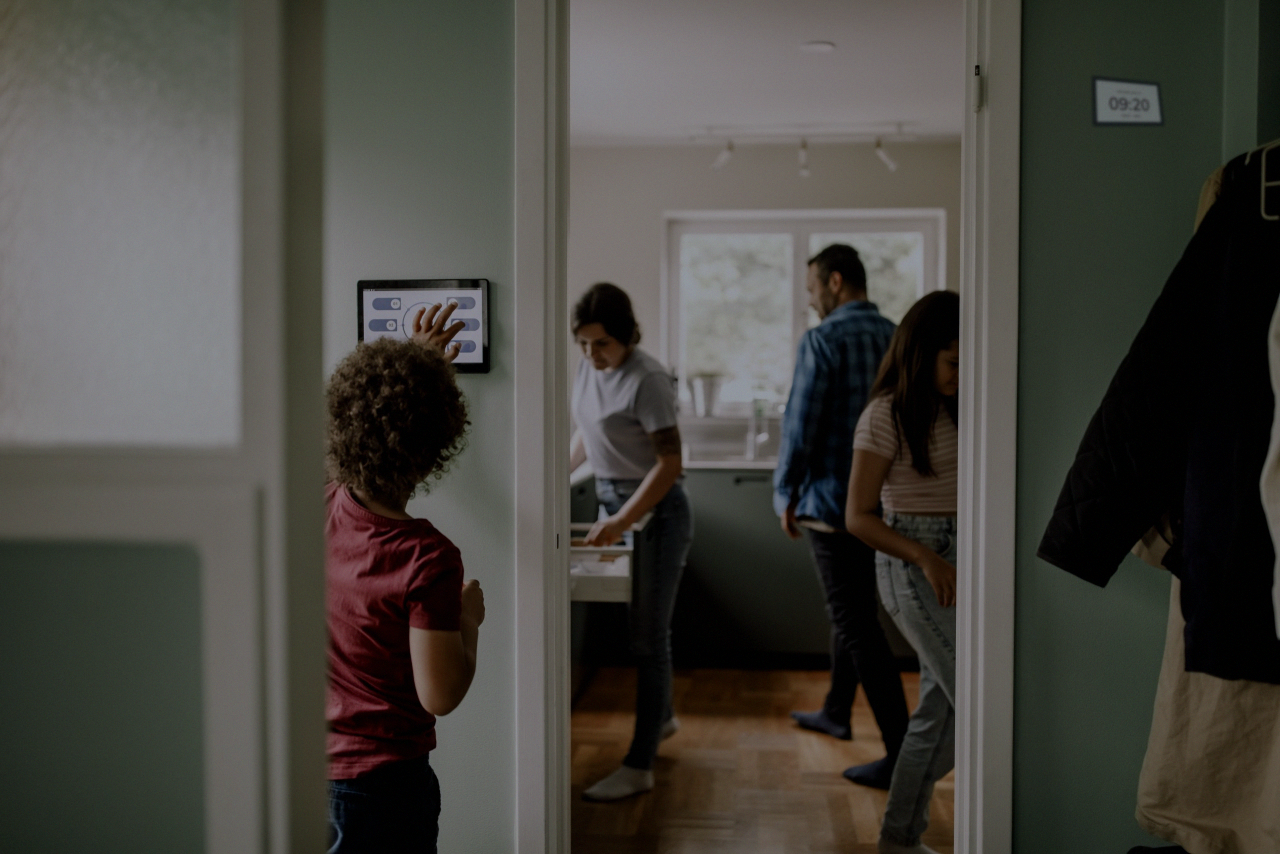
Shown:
9.20
